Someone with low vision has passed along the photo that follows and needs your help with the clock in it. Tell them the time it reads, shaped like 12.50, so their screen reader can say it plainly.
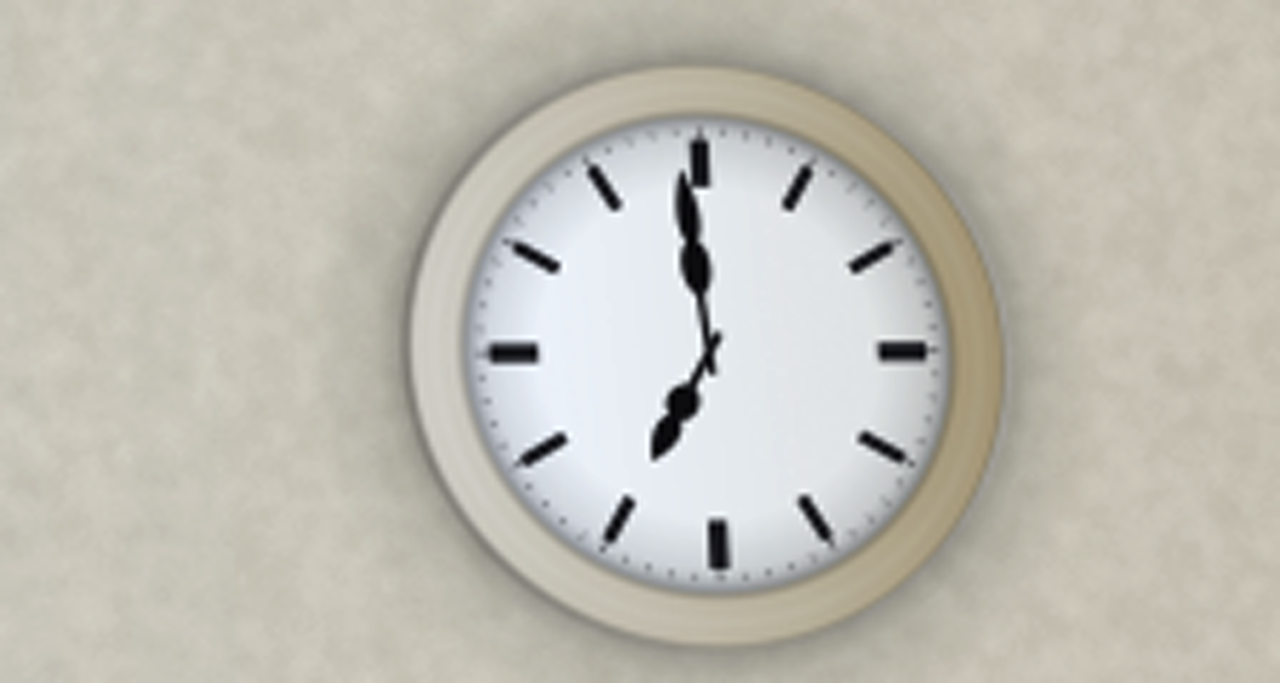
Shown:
6.59
